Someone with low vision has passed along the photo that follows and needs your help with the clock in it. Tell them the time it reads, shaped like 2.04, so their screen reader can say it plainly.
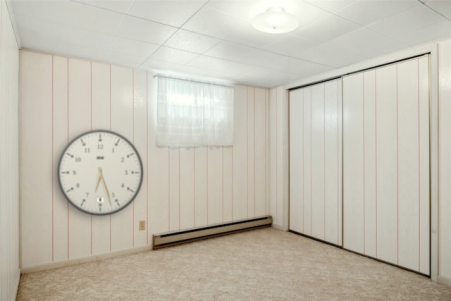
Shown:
6.27
